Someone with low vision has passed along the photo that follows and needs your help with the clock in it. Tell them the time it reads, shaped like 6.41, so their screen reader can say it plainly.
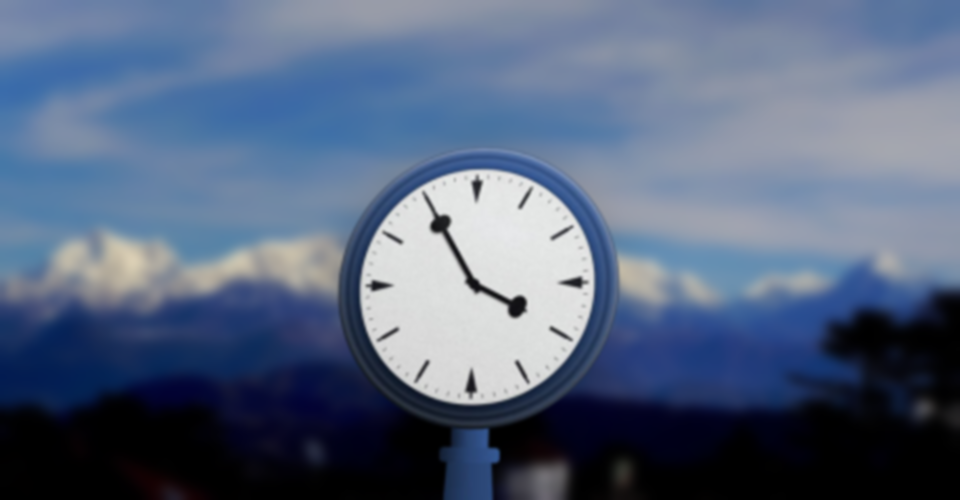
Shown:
3.55
